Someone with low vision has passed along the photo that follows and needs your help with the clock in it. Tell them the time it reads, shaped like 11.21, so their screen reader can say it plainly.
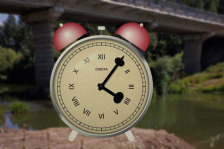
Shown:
4.06
